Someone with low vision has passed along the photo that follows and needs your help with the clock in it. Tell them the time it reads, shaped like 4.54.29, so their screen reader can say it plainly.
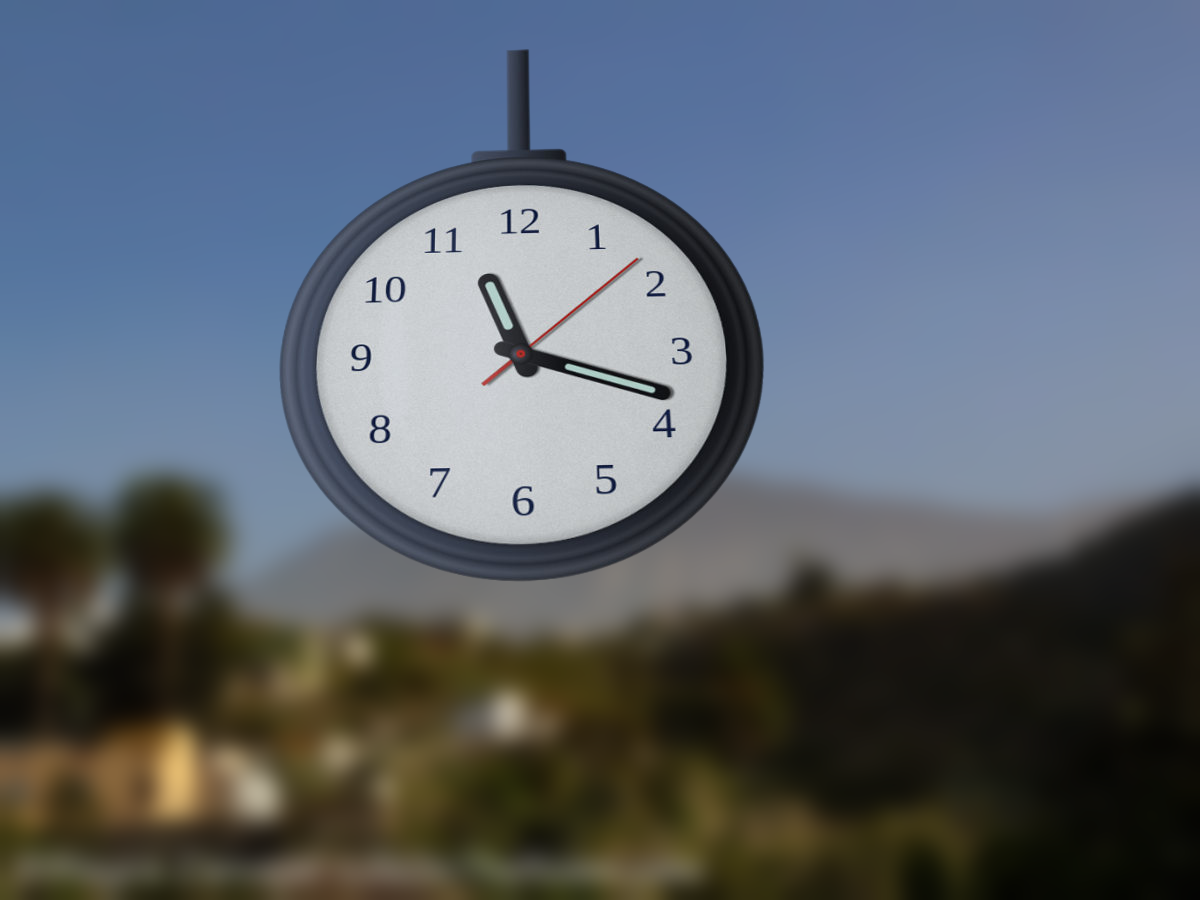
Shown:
11.18.08
